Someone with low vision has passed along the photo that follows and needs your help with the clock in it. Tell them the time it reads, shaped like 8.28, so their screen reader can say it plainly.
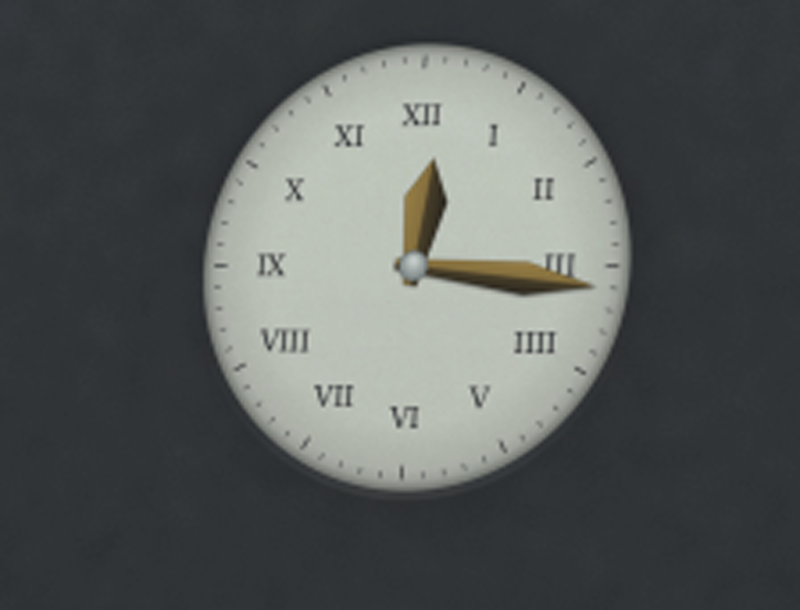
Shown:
12.16
